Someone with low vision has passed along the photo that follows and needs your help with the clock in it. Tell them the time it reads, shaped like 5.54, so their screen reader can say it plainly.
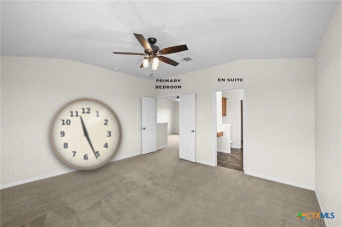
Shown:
11.26
